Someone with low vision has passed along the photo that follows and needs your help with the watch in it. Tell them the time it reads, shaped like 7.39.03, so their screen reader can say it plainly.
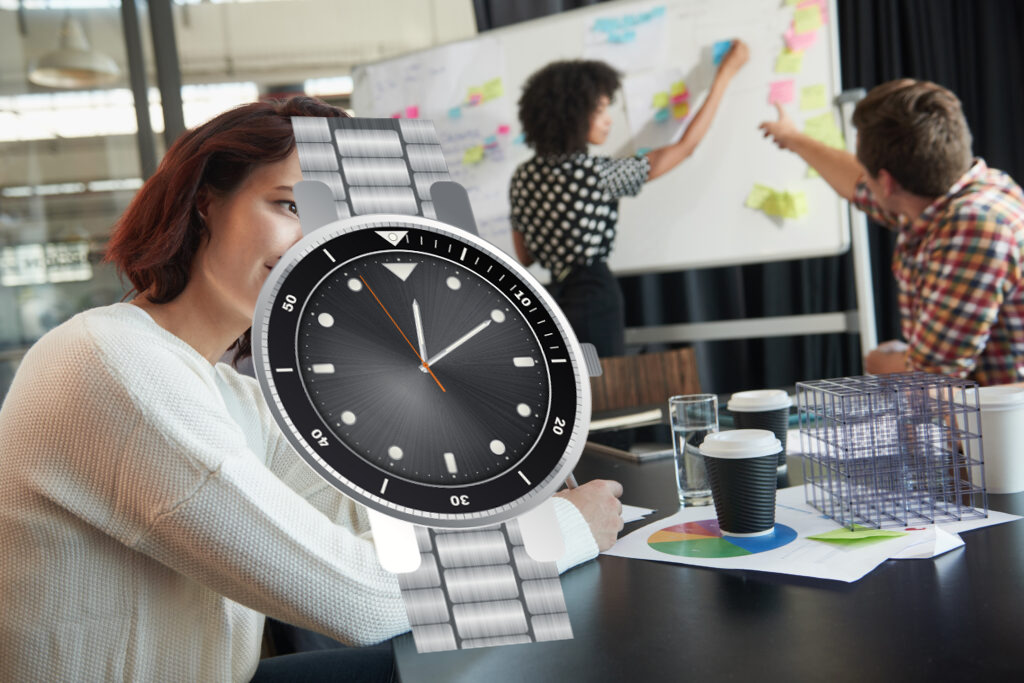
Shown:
12.09.56
